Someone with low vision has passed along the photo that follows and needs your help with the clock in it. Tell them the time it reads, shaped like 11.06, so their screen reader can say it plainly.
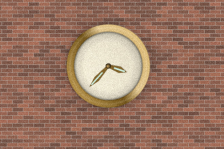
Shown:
3.37
